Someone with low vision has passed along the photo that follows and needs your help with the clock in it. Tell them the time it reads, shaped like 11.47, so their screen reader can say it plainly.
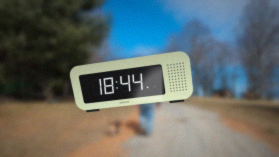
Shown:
18.44
